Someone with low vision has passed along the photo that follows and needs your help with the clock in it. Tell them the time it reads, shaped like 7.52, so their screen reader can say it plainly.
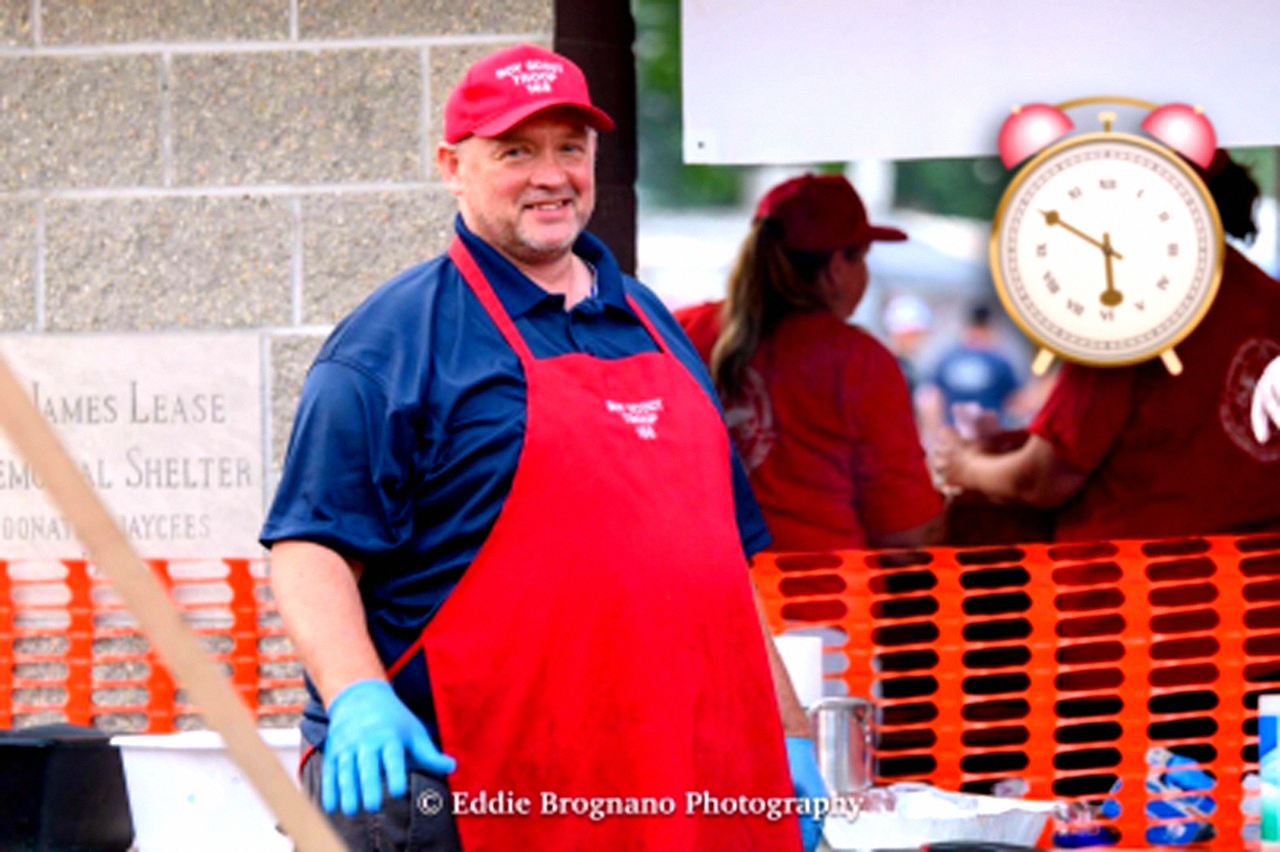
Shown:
5.50
